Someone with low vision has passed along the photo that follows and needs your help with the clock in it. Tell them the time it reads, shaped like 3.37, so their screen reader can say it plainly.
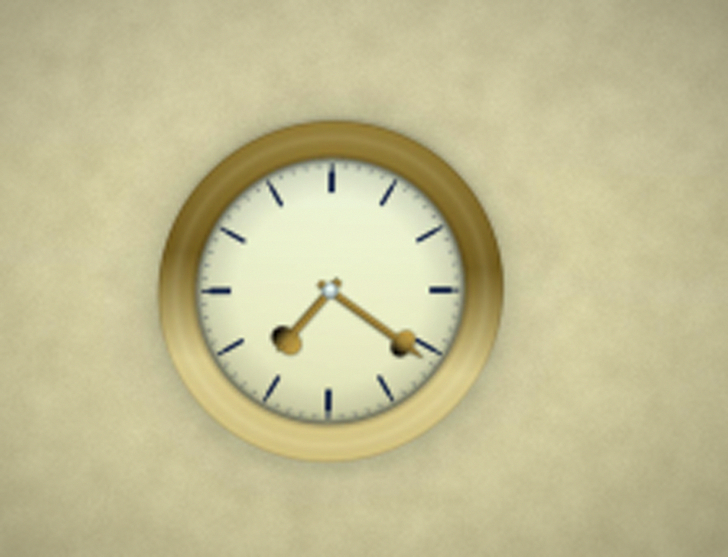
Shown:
7.21
